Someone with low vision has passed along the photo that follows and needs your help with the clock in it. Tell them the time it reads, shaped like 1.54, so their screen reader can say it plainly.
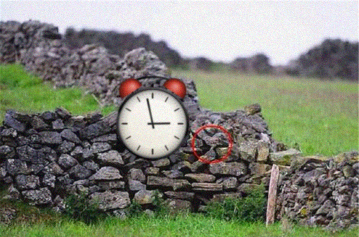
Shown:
2.58
